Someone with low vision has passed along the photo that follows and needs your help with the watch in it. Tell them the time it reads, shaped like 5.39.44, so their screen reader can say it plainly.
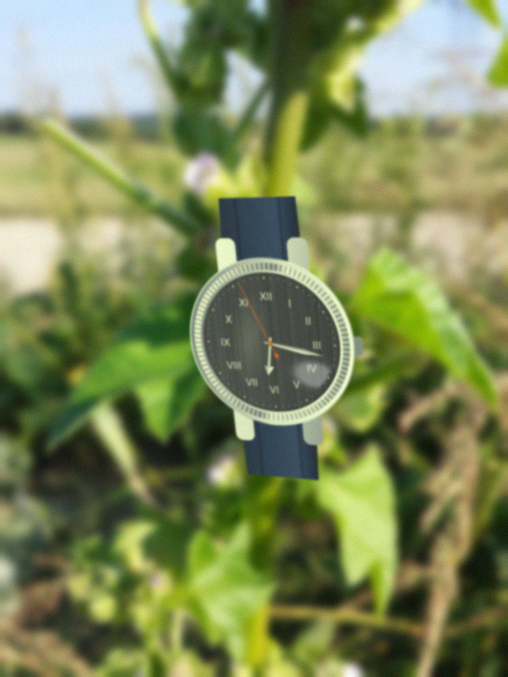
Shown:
6.16.56
